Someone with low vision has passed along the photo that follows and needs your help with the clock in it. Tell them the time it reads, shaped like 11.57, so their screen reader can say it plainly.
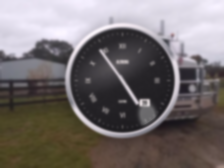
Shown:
4.54
